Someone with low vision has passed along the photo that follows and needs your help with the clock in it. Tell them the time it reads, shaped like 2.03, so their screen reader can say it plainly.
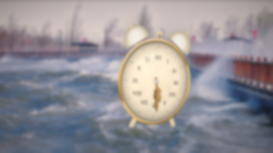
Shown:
5.29
